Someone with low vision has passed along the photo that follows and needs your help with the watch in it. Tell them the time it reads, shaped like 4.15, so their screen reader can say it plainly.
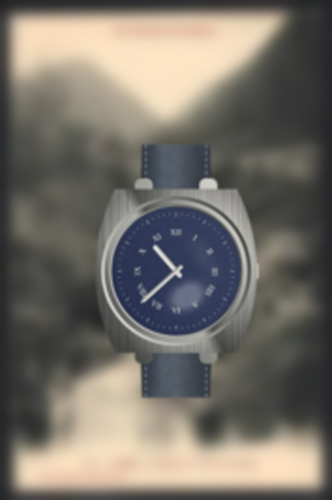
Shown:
10.38
